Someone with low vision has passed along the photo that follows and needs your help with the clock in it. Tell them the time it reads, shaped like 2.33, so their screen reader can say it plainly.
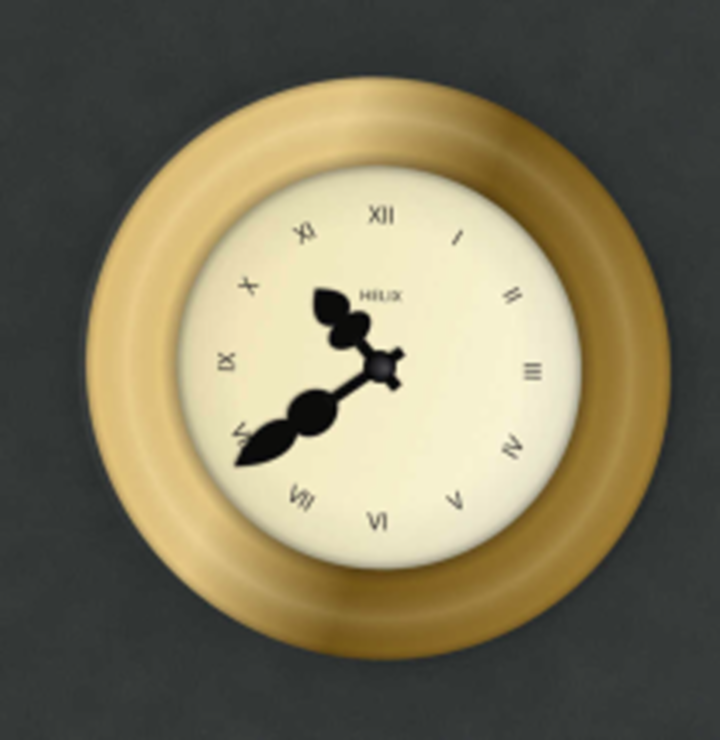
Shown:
10.39
